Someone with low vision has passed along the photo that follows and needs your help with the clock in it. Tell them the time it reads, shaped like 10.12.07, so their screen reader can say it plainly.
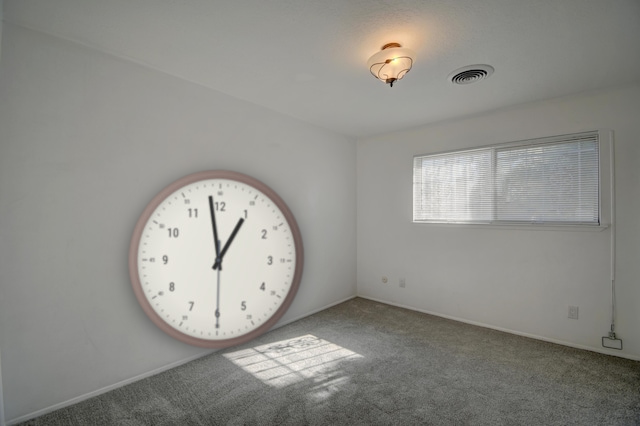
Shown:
12.58.30
